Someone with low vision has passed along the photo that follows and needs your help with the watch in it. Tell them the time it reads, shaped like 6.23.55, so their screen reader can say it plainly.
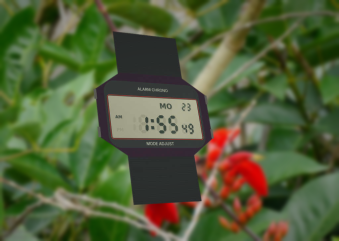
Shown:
1.55.49
